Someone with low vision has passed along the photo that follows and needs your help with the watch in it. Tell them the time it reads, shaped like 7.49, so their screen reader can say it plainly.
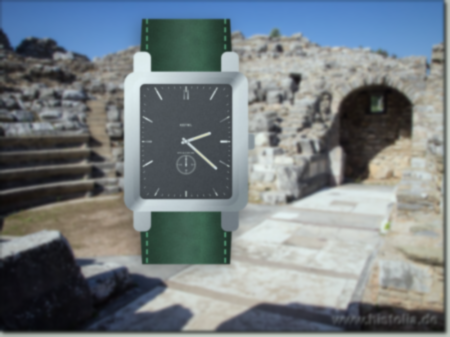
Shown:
2.22
